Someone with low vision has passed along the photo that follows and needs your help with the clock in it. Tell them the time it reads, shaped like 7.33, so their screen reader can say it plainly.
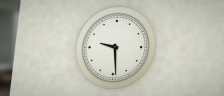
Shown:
9.29
